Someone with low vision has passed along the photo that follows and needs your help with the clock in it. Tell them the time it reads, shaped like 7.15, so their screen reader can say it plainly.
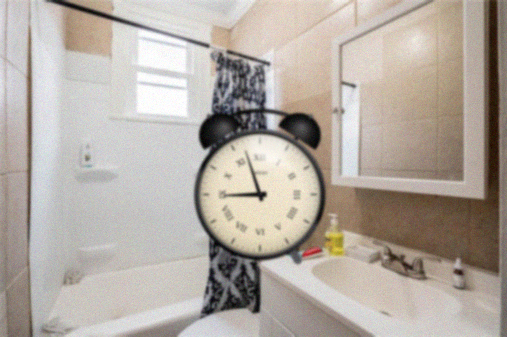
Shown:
8.57
